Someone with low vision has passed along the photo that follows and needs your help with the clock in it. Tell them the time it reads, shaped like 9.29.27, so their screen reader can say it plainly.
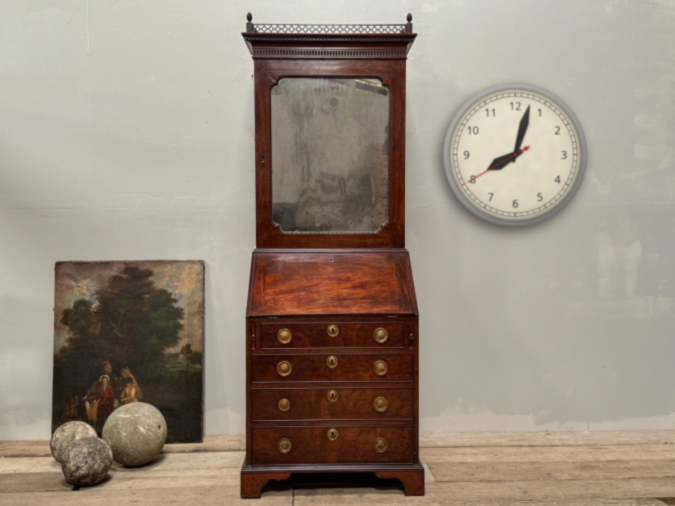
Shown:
8.02.40
